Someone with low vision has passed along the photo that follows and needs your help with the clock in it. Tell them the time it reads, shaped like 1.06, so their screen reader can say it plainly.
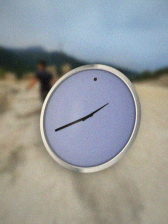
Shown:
1.40
